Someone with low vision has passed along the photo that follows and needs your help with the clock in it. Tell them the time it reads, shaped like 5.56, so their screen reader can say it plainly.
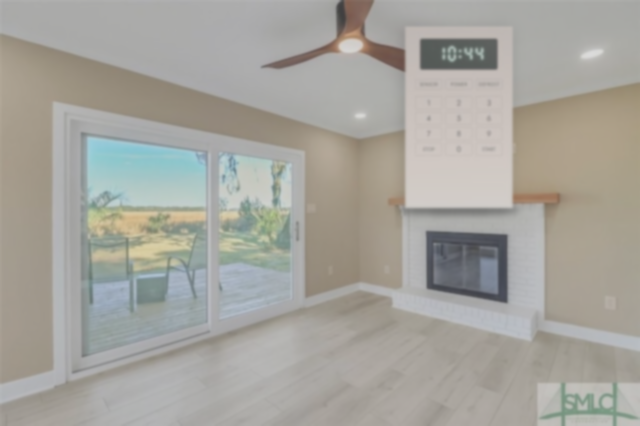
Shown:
10.44
